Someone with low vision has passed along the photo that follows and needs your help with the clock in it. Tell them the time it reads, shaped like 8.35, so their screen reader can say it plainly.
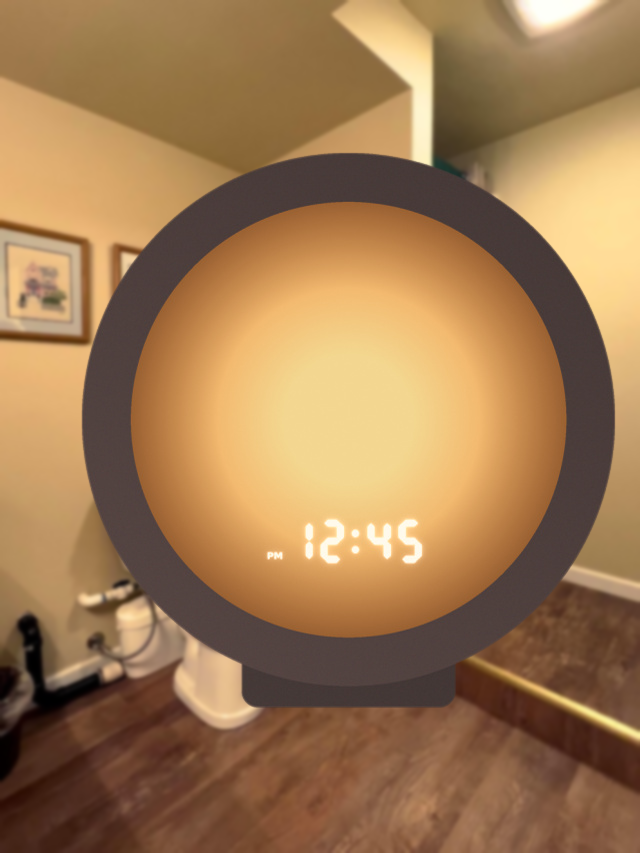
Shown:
12.45
